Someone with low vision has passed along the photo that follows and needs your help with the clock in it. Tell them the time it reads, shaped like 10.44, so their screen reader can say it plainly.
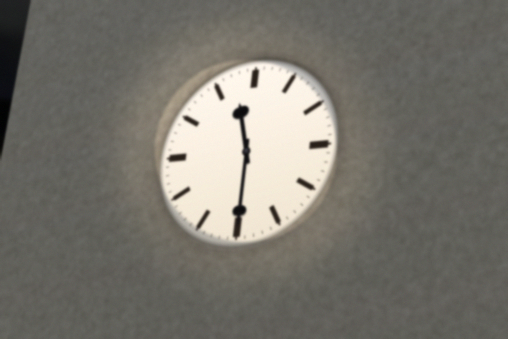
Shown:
11.30
